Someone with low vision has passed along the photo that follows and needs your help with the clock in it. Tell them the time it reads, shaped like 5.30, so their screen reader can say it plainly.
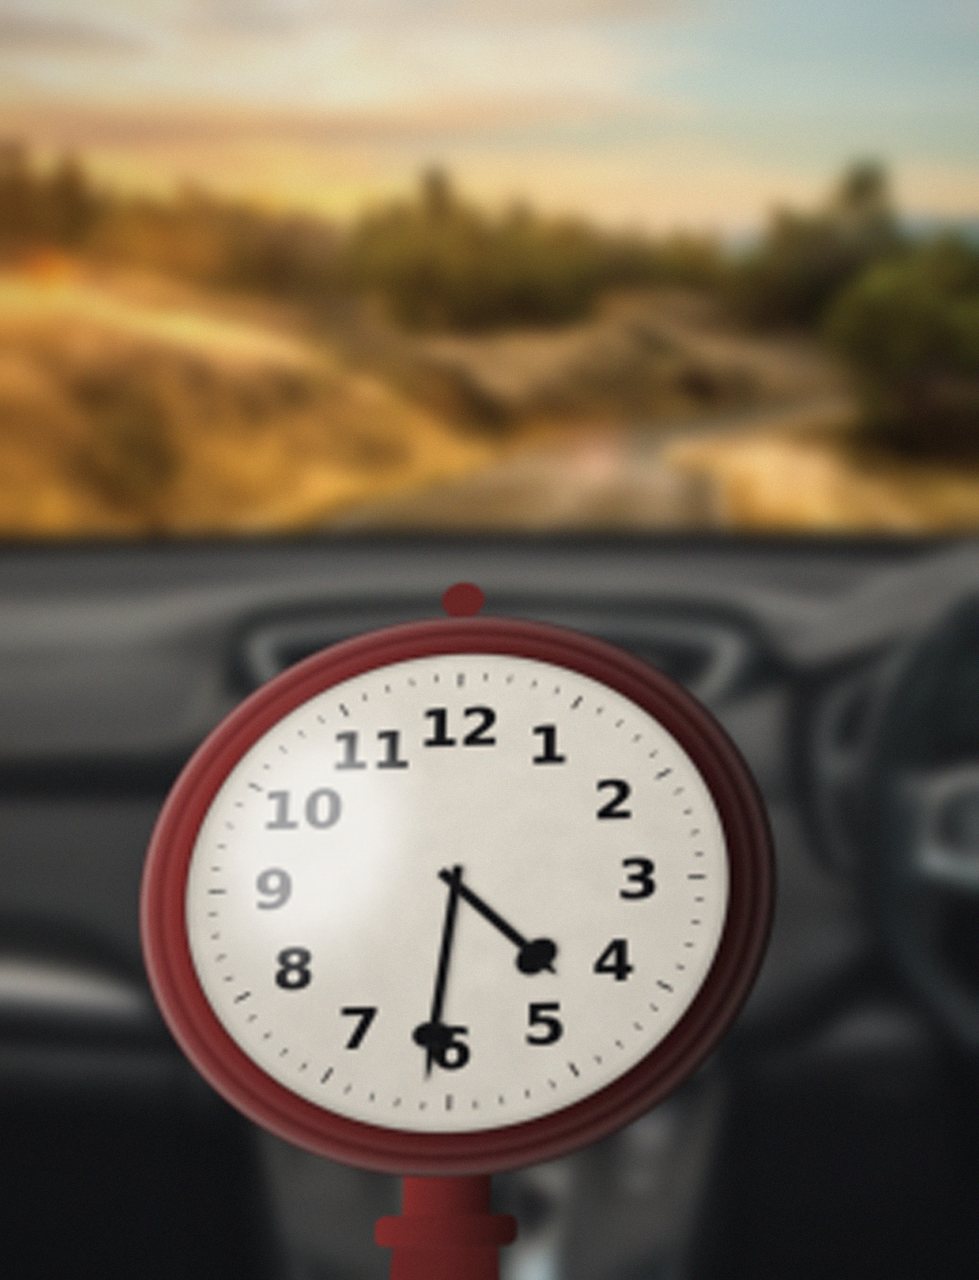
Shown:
4.31
